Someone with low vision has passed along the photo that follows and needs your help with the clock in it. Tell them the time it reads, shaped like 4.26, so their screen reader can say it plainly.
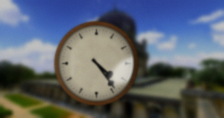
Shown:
4.24
